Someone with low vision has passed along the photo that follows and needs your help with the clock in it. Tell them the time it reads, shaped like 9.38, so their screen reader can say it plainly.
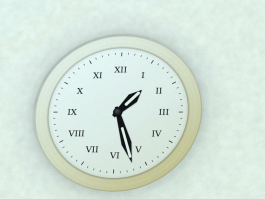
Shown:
1.27
